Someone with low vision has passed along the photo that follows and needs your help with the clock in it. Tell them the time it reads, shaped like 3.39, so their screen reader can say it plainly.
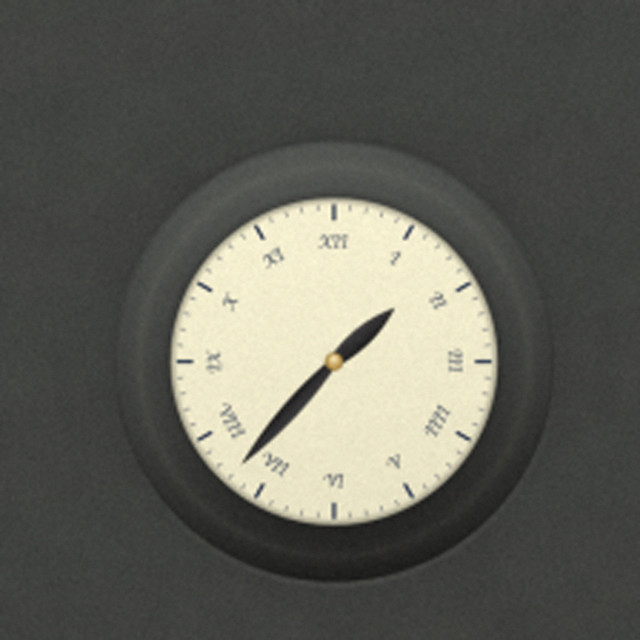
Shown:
1.37
